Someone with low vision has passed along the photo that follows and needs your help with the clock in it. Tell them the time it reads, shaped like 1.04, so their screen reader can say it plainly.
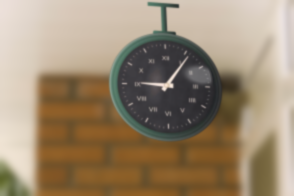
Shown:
9.06
